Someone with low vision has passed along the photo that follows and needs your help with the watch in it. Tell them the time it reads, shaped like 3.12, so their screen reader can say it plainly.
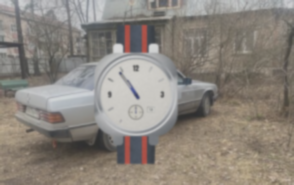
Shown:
10.54
